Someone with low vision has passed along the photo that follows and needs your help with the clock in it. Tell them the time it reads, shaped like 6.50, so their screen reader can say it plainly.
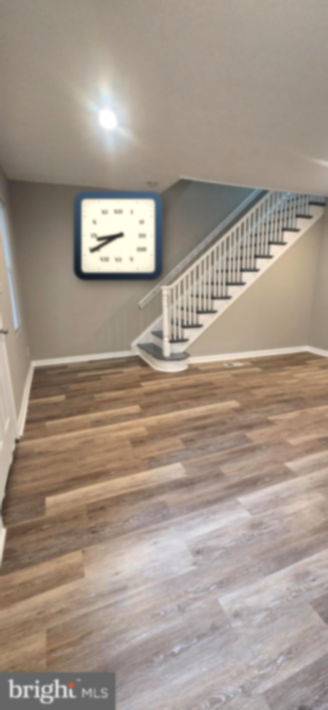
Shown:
8.40
